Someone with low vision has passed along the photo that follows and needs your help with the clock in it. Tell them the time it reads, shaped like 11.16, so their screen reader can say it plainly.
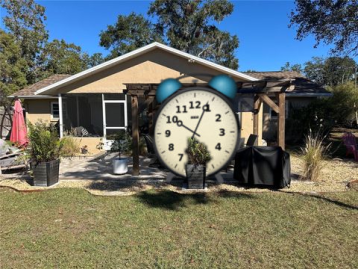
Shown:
10.04
